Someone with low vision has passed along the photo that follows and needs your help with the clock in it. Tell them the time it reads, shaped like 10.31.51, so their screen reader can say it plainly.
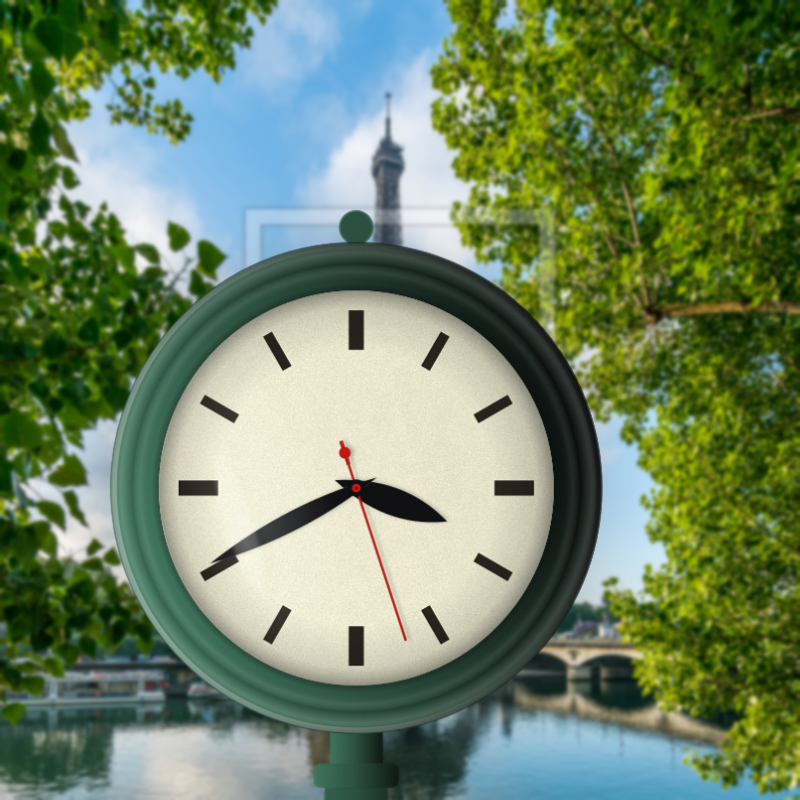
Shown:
3.40.27
